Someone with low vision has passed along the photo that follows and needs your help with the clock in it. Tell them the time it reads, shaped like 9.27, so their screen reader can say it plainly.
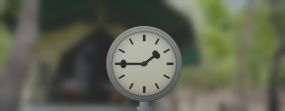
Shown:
1.45
